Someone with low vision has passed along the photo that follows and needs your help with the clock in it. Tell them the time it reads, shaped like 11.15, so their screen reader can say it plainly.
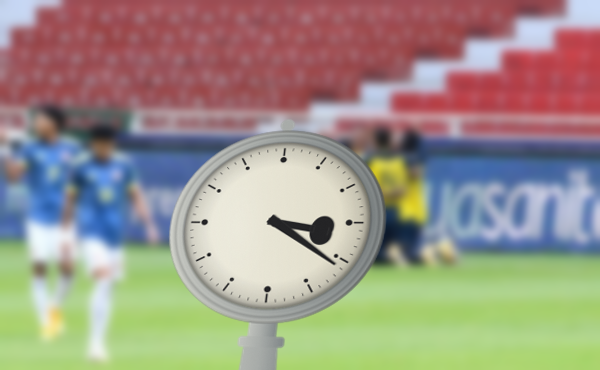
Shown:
3.21
